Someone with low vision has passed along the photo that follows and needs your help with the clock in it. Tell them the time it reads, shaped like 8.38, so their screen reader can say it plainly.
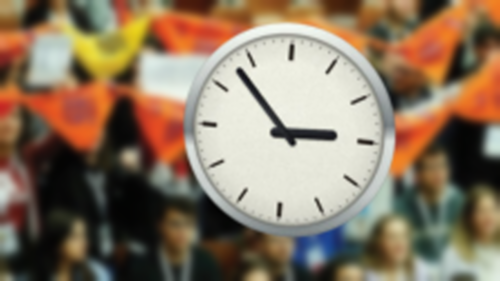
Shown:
2.53
